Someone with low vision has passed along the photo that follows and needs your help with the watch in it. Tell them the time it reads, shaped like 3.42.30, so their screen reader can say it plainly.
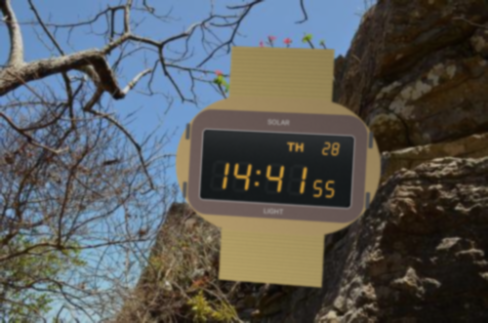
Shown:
14.41.55
